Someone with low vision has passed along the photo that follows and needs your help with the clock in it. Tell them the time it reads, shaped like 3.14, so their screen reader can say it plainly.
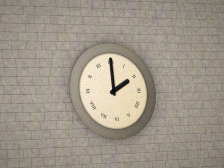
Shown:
2.00
